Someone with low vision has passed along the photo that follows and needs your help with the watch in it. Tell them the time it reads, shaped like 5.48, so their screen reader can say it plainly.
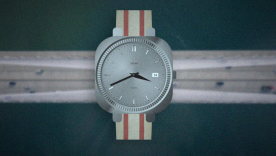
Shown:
3.41
